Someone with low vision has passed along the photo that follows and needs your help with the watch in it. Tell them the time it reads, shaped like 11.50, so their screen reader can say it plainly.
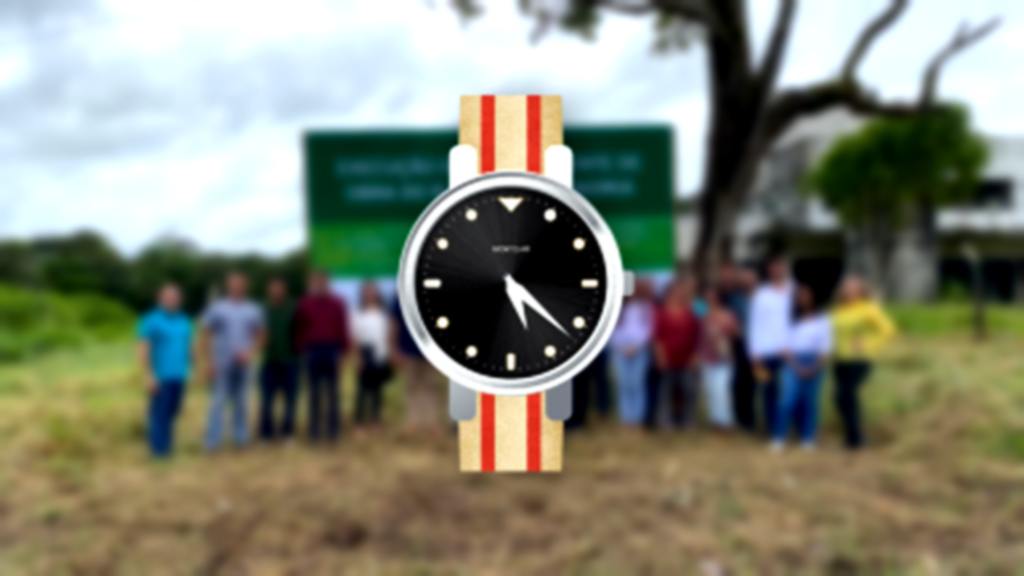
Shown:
5.22
